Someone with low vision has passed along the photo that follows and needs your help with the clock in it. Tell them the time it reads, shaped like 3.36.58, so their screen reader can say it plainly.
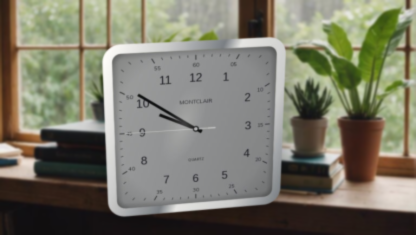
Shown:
9.50.45
